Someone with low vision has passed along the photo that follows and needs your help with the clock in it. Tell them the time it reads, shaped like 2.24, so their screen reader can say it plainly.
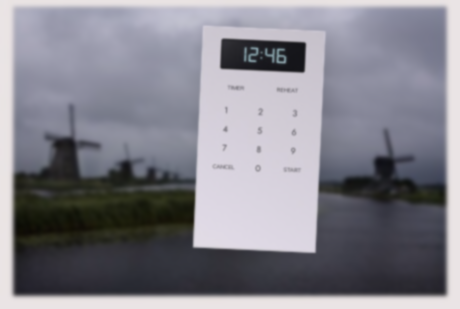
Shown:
12.46
